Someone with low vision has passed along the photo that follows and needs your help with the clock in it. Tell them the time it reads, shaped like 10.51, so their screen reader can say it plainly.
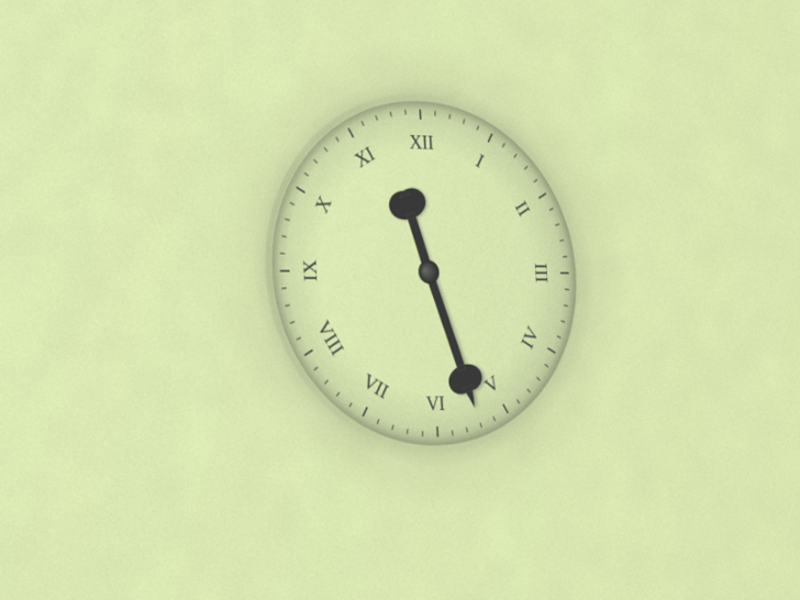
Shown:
11.27
